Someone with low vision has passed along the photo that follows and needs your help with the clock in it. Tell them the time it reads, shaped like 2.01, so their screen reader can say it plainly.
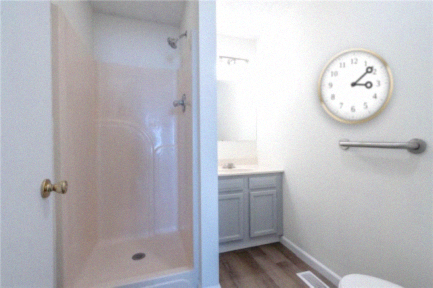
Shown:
3.08
